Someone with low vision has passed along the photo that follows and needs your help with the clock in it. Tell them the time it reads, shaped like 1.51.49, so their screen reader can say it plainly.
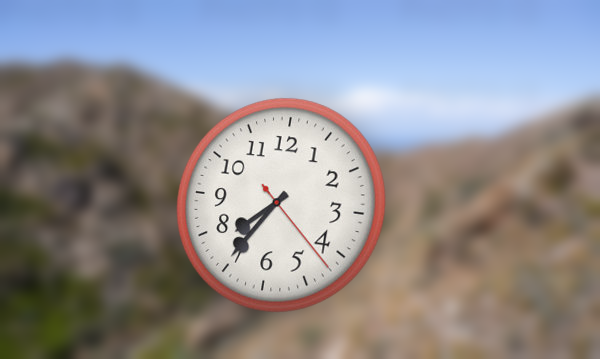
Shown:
7.35.22
